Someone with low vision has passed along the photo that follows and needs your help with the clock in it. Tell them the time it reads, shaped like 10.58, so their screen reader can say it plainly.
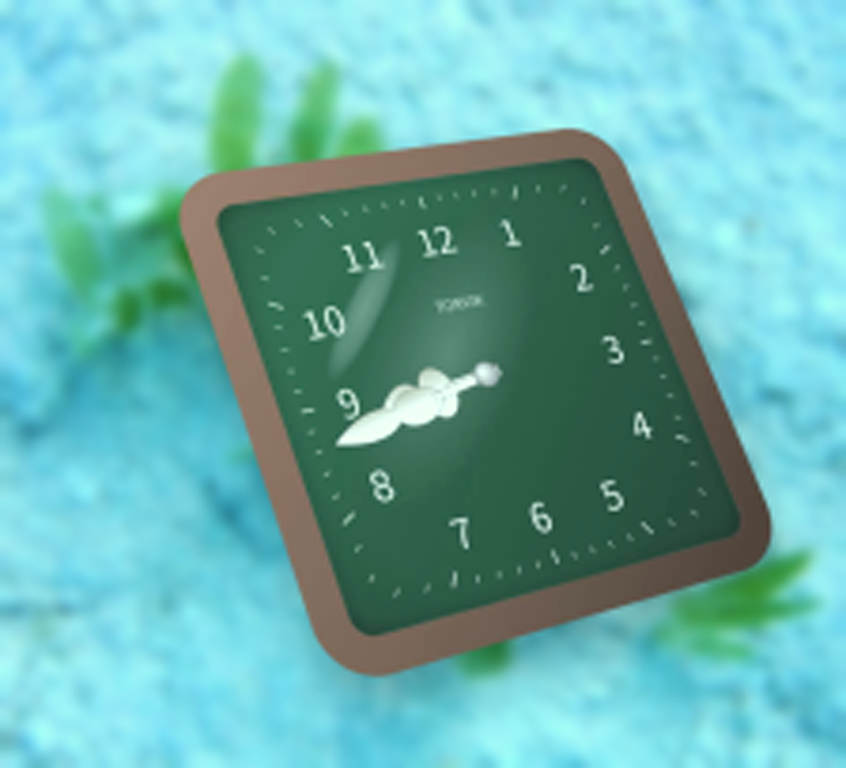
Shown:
8.43
